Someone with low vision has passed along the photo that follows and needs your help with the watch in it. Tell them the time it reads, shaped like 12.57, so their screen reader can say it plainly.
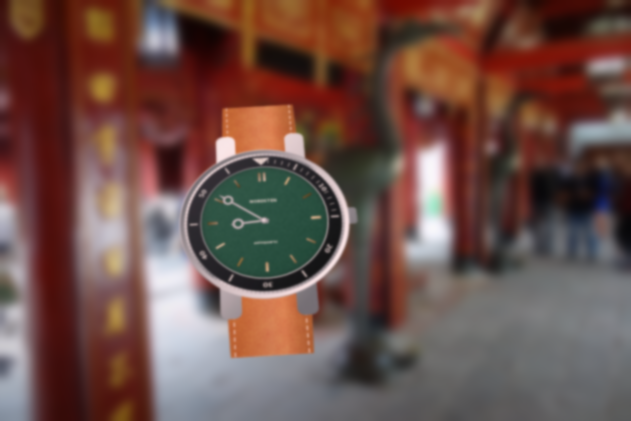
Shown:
8.51
